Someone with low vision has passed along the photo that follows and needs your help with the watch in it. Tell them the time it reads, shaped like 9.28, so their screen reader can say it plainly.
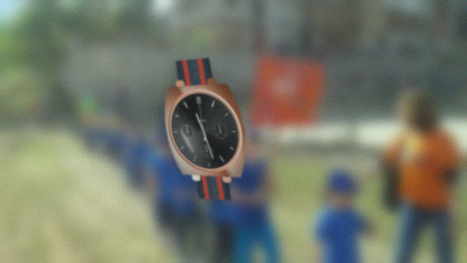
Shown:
11.28
